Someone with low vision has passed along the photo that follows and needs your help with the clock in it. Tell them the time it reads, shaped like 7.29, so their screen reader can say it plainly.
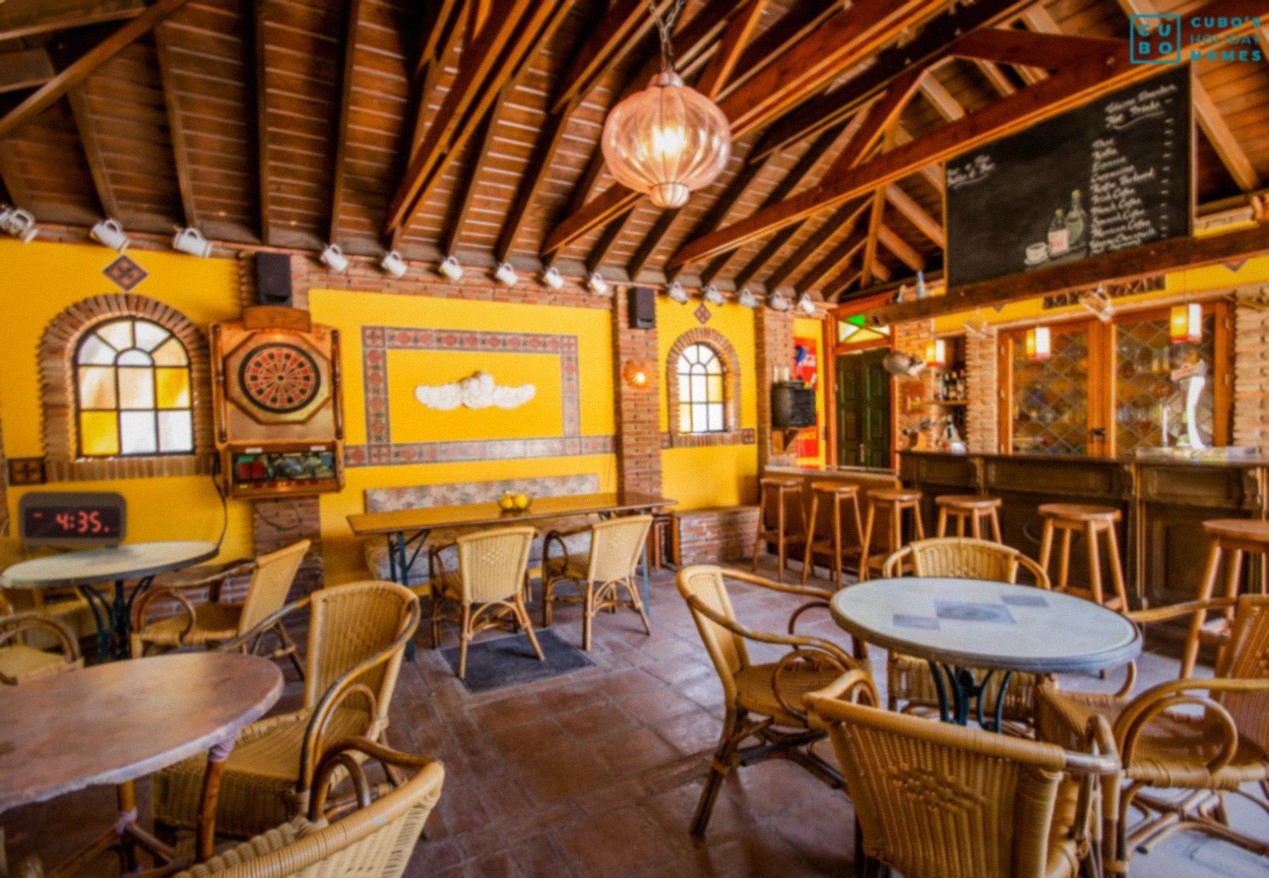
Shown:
4.35
